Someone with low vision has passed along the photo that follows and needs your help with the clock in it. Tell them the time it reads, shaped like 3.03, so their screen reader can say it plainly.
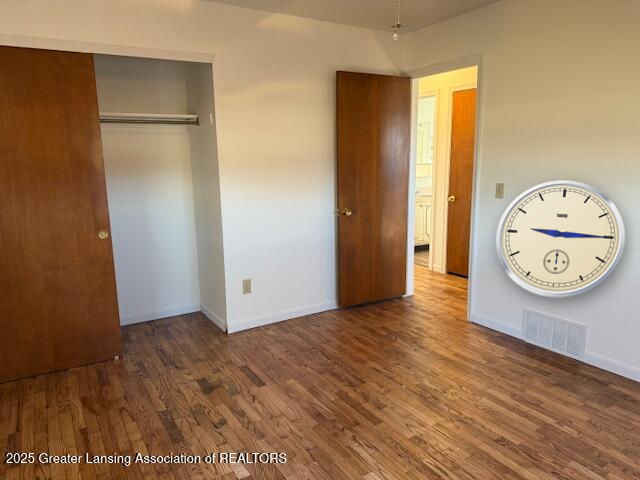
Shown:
9.15
